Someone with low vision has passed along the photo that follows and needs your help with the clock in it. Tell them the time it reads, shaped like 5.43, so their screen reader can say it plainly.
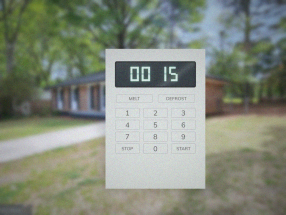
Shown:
0.15
